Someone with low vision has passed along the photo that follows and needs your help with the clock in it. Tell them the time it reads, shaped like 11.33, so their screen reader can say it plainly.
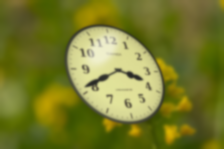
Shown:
3.41
